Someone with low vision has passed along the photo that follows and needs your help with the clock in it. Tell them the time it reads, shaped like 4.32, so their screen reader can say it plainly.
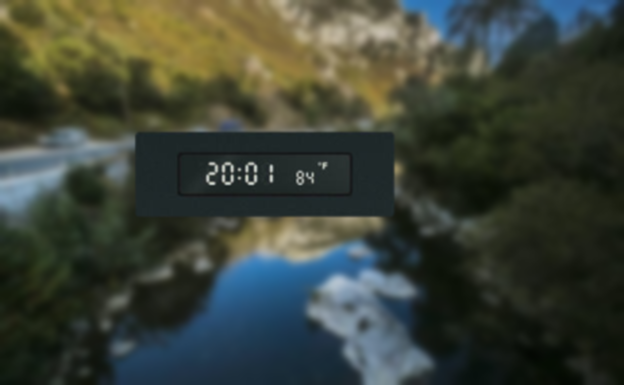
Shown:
20.01
